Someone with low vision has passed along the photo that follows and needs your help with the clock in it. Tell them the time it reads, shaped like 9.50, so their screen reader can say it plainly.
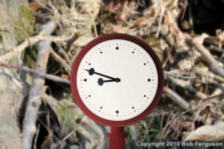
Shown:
8.48
